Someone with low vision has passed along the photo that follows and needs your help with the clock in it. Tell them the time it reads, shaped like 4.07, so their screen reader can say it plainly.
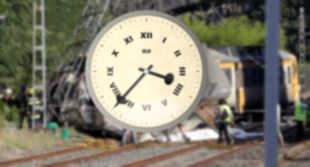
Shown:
3.37
